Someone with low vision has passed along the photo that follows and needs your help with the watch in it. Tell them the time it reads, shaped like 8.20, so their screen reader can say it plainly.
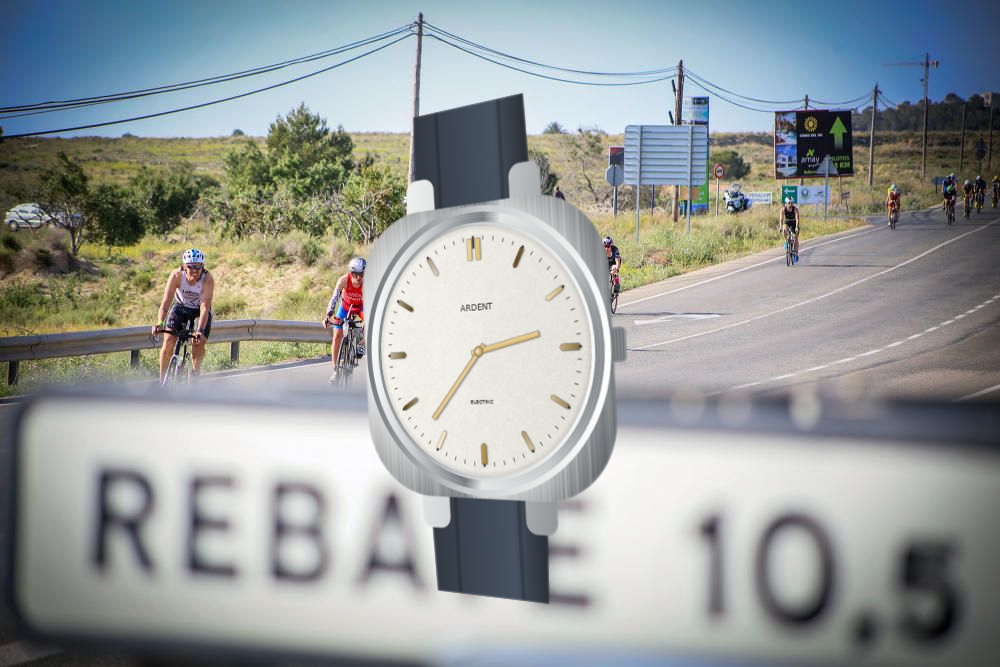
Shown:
2.37
